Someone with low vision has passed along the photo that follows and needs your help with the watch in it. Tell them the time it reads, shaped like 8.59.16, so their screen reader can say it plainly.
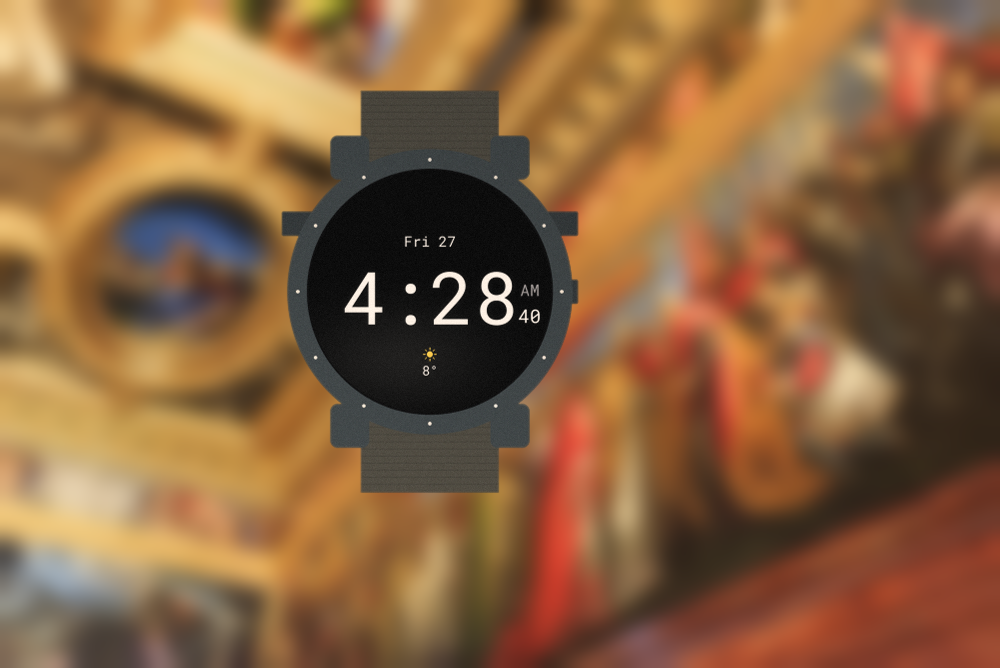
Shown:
4.28.40
